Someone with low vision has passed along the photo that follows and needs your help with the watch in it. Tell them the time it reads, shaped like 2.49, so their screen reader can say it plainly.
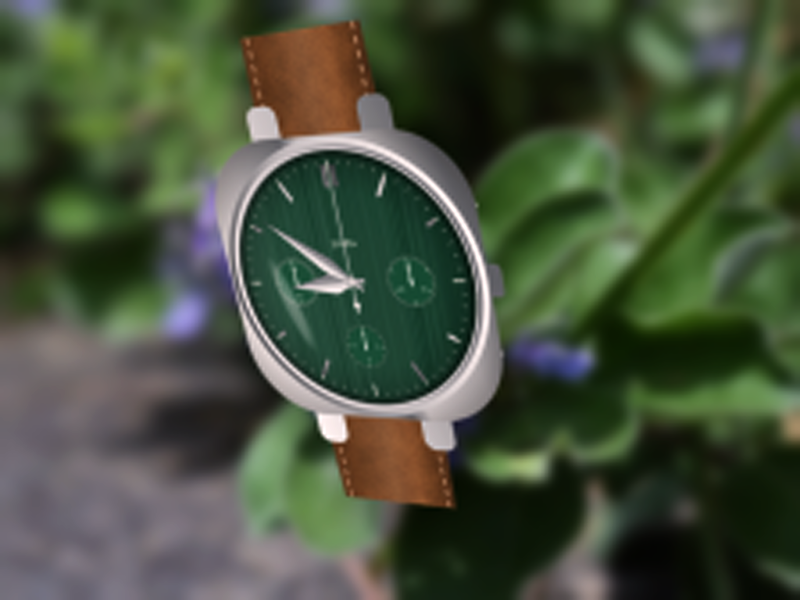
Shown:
8.51
